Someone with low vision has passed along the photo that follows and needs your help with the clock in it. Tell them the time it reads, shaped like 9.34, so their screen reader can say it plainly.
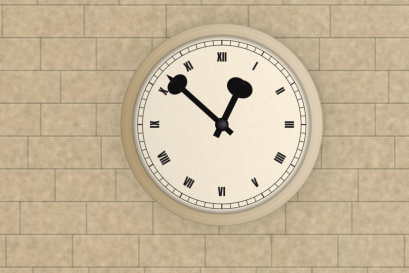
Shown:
12.52
